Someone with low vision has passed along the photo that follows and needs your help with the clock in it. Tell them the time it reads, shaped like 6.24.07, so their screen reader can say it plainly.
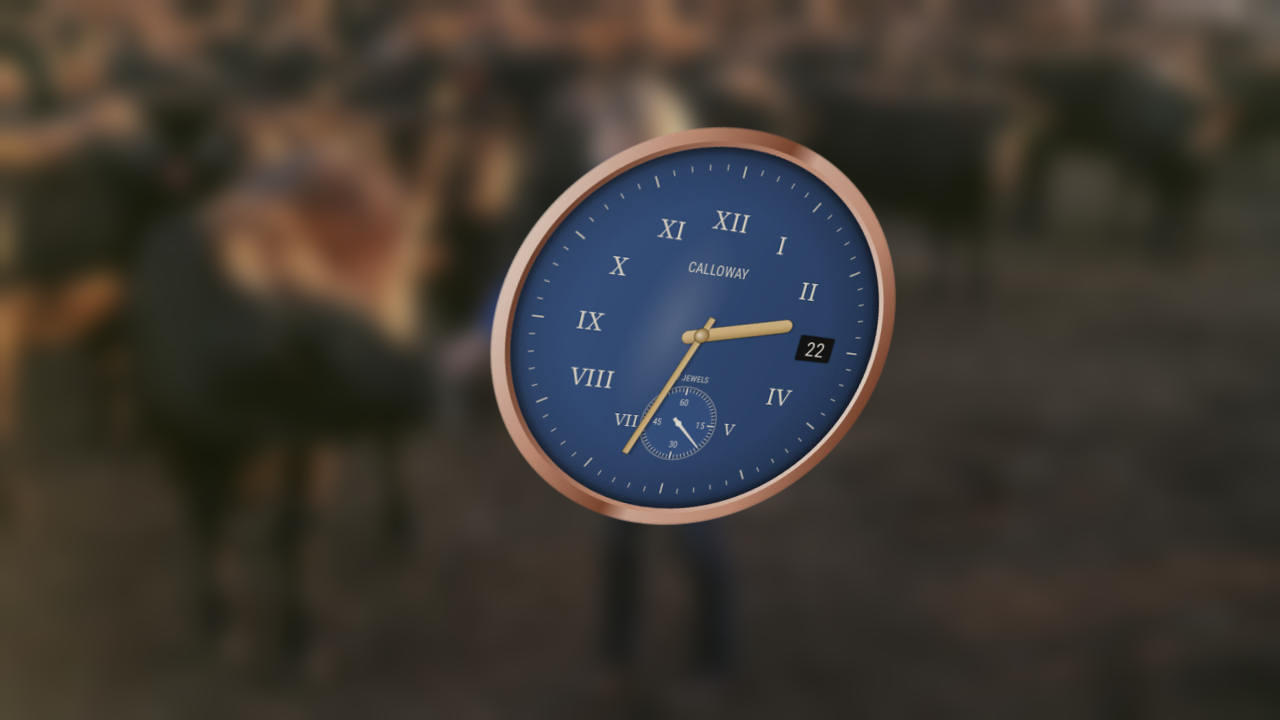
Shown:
2.33.22
